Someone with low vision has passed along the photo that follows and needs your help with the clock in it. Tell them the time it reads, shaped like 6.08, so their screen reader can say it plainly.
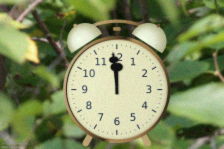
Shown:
11.59
